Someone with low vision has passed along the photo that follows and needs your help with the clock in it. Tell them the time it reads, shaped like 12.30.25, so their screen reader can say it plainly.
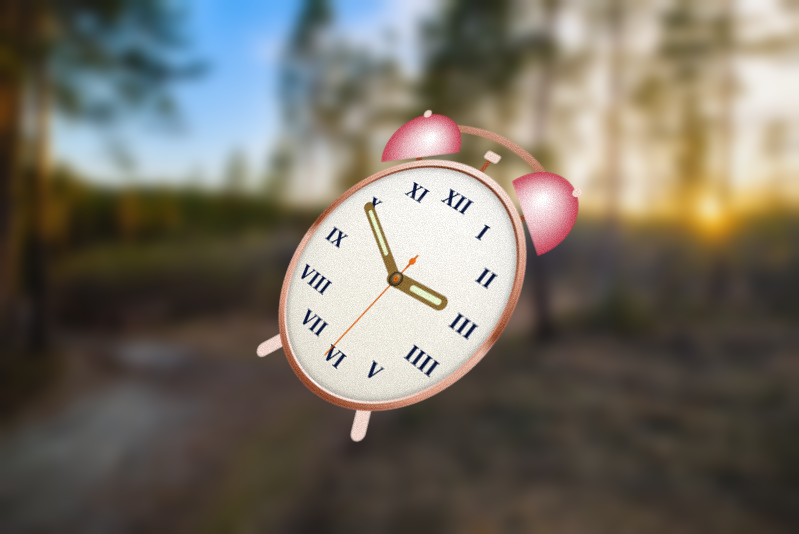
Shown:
2.49.31
